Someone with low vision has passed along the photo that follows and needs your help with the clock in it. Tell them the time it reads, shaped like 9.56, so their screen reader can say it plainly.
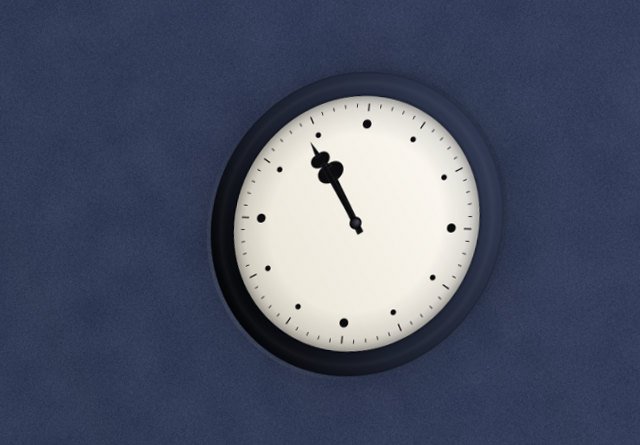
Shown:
10.54
